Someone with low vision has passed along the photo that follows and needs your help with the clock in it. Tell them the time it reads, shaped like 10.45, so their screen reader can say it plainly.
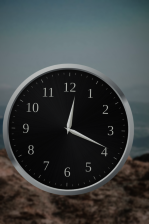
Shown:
12.19
